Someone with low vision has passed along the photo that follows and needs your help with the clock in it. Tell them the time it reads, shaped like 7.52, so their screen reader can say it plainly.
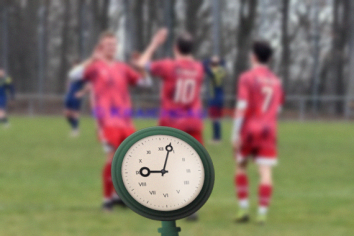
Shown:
9.03
